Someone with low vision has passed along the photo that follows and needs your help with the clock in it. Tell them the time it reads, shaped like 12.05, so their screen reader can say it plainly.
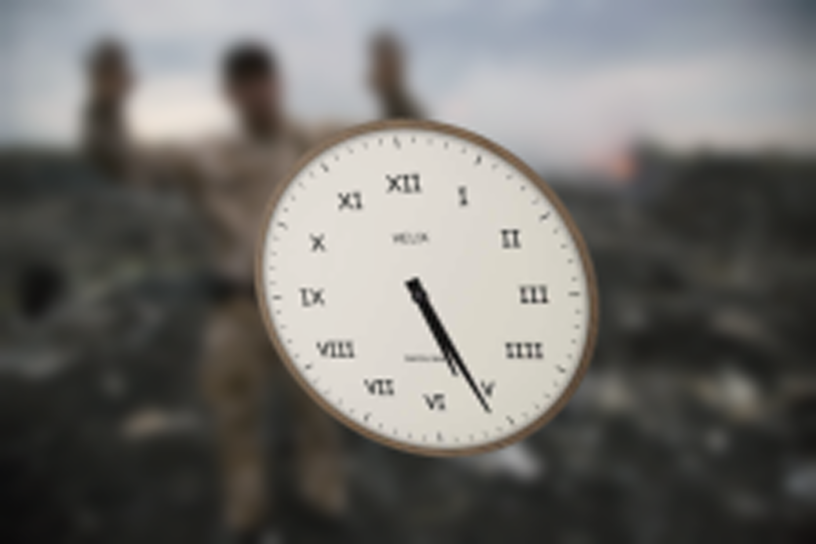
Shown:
5.26
